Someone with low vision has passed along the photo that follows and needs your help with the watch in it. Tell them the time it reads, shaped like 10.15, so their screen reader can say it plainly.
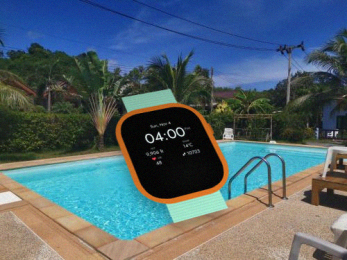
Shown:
4.00
